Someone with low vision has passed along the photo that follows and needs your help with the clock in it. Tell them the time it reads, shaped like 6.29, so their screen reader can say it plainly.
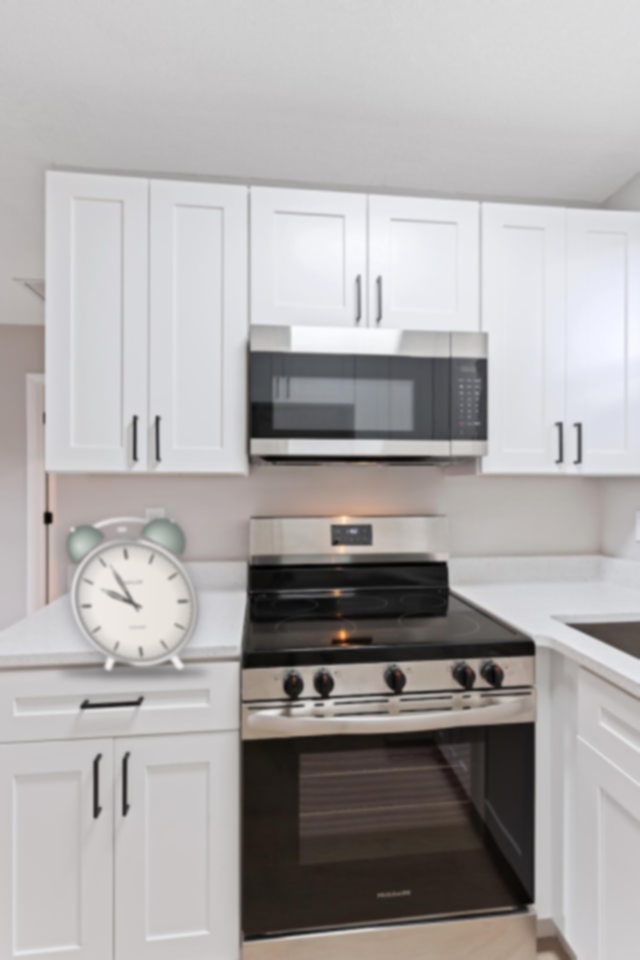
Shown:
9.56
